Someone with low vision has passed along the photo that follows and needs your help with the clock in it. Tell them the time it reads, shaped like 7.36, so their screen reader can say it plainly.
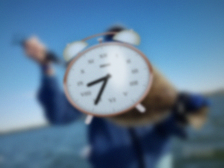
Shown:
8.35
